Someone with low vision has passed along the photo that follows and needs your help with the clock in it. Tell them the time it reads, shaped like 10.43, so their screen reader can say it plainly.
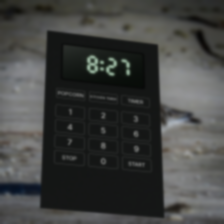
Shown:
8.27
